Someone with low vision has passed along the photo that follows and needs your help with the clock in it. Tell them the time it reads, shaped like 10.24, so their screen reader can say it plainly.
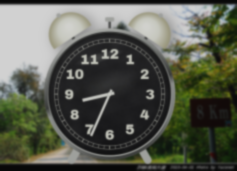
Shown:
8.34
